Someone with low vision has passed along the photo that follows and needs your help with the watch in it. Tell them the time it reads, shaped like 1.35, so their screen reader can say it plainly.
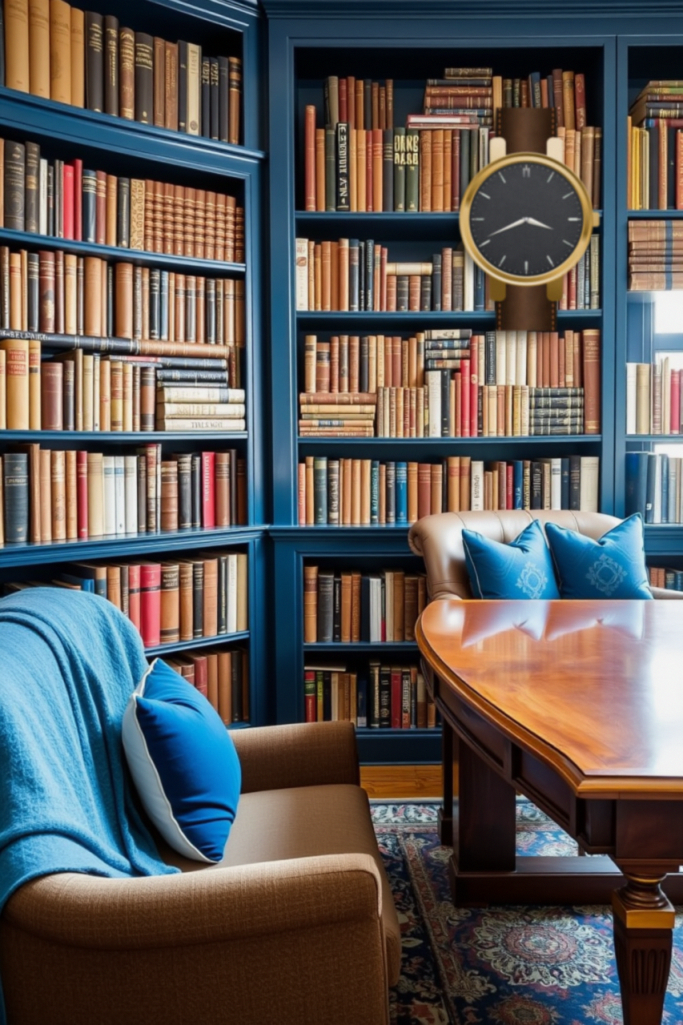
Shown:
3.41
